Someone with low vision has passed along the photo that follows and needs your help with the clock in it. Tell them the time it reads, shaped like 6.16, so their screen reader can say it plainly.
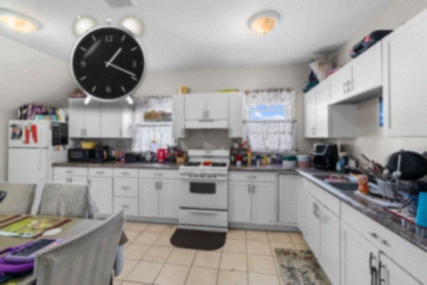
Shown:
1.19
